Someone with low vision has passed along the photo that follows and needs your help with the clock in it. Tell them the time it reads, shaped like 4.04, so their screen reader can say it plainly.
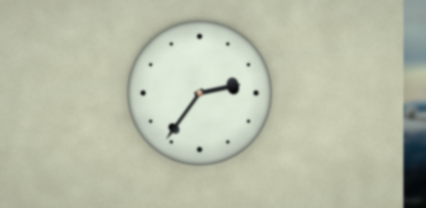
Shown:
2.36
